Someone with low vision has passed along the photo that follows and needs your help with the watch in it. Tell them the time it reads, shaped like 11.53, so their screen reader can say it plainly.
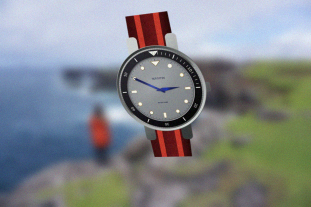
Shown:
2.50
